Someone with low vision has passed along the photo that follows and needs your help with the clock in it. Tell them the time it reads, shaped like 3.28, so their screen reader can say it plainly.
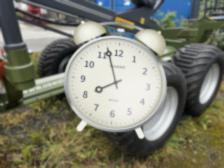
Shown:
7.57
